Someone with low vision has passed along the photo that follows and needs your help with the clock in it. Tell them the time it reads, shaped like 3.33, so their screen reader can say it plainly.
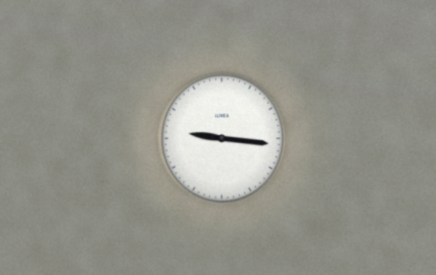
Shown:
9.16
